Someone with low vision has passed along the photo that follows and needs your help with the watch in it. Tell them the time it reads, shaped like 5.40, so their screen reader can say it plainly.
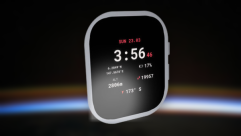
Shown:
3.56
